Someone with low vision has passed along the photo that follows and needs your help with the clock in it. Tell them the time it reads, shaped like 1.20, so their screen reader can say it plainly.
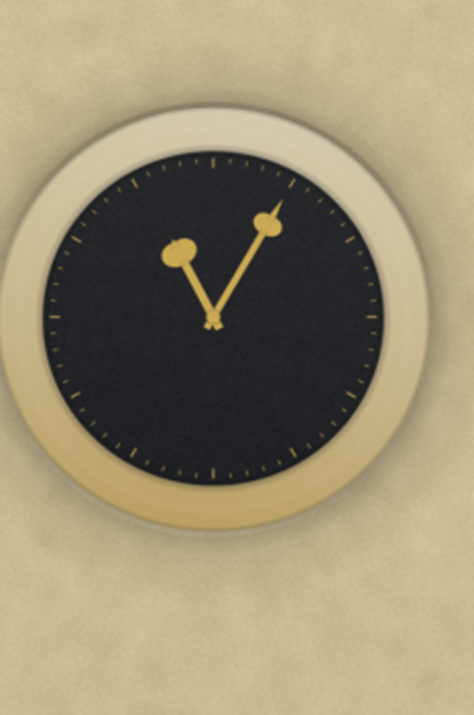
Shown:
11.05
